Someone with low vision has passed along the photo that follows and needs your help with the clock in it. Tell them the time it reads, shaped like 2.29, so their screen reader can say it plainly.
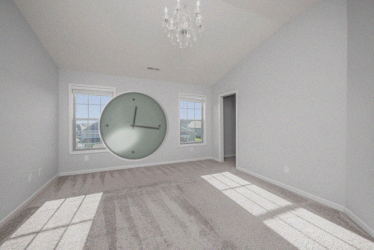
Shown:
12.16
